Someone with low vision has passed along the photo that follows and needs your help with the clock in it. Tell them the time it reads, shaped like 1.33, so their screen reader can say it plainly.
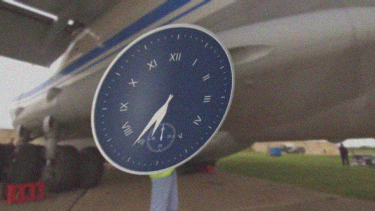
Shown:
6.36
